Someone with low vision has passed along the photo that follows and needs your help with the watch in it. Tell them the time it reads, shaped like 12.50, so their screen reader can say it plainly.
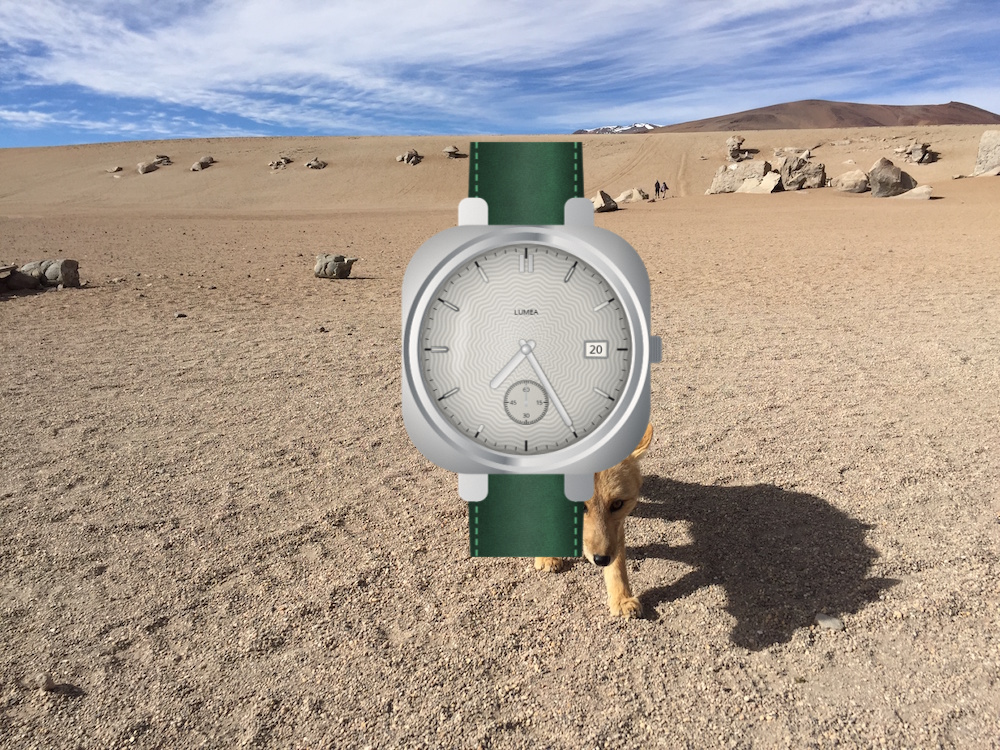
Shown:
7.25
